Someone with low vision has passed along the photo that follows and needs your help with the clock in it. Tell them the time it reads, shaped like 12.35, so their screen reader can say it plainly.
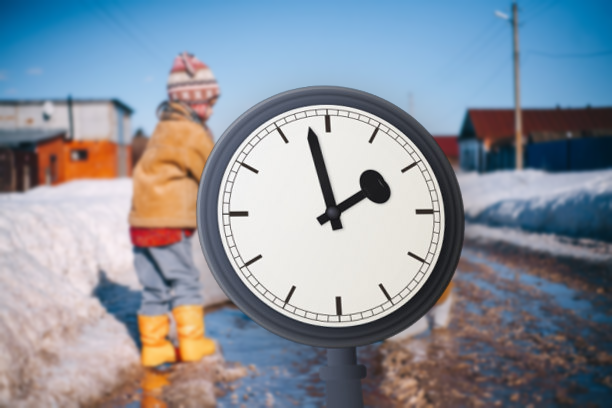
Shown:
1.58
